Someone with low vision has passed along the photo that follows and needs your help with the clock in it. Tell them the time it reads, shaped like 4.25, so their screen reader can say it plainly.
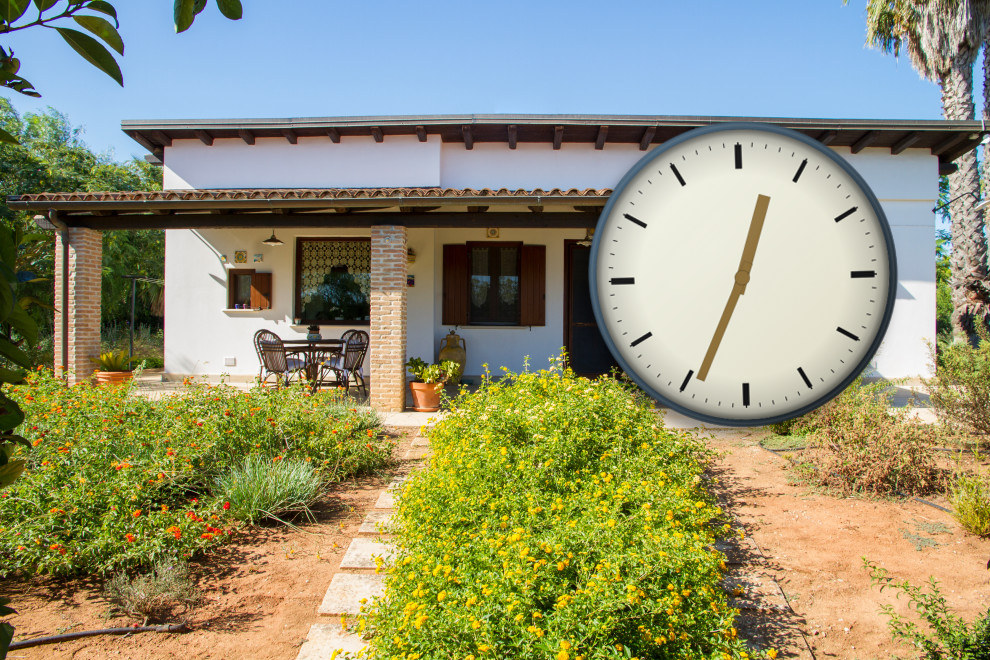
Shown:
12.34
